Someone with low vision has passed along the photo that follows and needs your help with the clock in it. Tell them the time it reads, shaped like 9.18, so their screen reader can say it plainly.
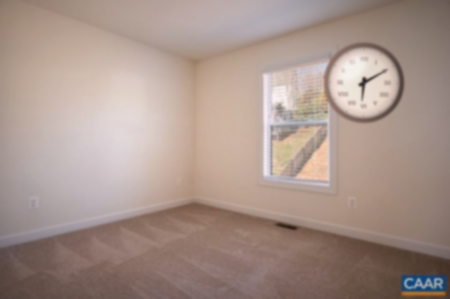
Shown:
6.10
